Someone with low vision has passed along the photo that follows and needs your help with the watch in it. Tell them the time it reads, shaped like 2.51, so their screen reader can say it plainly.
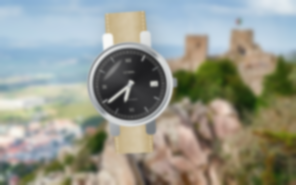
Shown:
6.39
